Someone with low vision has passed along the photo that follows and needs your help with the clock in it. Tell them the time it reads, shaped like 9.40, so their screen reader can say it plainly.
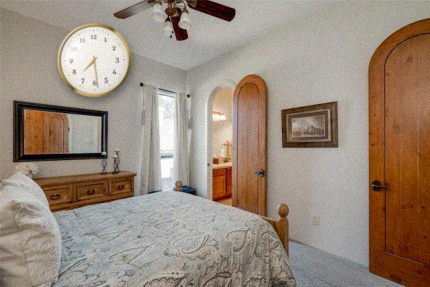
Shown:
7.29
